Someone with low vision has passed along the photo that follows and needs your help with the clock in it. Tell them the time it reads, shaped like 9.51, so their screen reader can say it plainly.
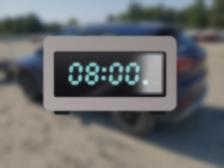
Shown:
8.00
